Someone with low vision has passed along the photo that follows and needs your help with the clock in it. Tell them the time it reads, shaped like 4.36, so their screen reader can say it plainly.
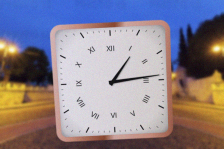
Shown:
1.14
